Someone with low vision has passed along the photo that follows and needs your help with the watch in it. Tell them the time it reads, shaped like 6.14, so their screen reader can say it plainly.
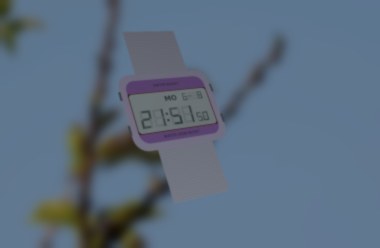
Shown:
21.51
